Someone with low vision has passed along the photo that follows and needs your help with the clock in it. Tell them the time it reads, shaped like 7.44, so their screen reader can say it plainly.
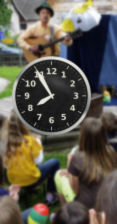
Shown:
7.55
